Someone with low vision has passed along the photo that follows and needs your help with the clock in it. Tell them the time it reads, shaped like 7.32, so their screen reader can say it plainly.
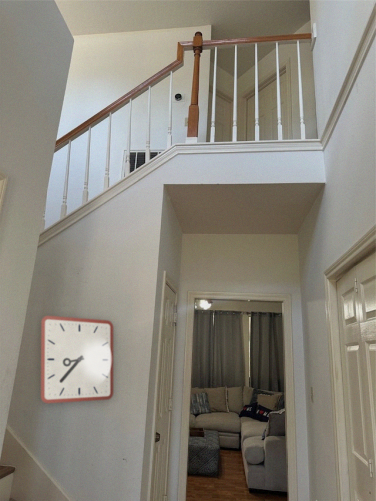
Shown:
8.37
